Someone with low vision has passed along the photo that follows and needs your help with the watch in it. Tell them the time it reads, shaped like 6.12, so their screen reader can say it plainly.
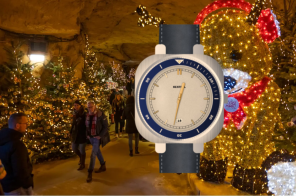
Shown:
12.32
